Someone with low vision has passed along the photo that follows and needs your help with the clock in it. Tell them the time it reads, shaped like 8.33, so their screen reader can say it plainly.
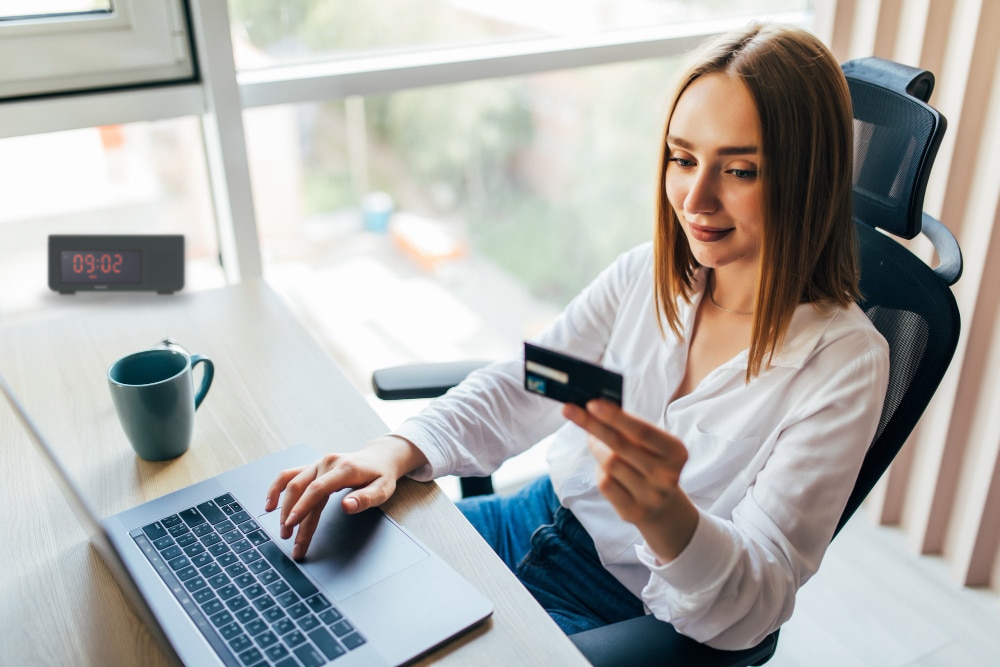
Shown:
9.02
